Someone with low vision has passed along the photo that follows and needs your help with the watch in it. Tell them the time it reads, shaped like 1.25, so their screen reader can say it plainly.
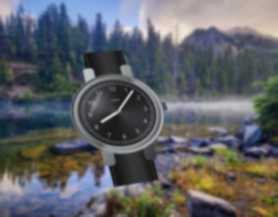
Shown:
8.07
